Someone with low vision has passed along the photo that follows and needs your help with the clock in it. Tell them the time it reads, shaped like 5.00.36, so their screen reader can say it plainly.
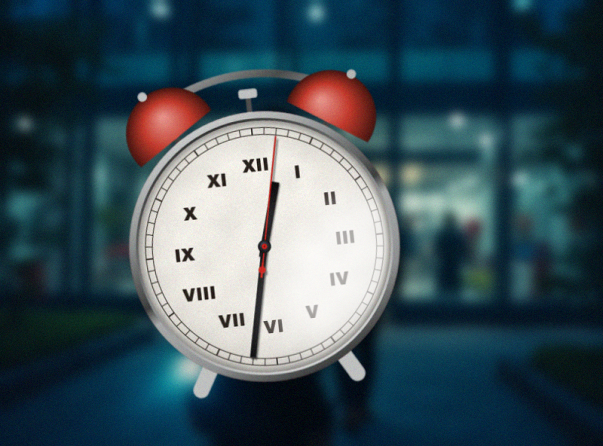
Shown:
12.32.02
